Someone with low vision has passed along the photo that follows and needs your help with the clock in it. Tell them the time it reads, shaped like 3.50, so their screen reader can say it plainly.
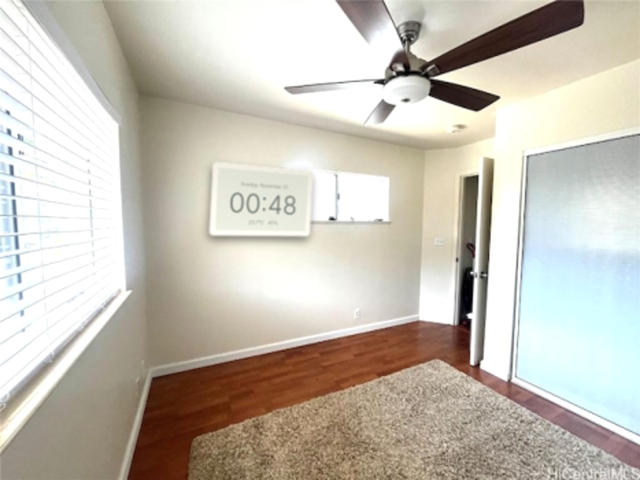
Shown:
0.48
